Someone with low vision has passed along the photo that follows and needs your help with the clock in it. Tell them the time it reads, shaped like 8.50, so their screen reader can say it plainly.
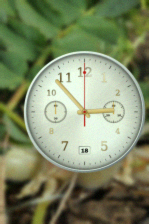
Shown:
2.53
